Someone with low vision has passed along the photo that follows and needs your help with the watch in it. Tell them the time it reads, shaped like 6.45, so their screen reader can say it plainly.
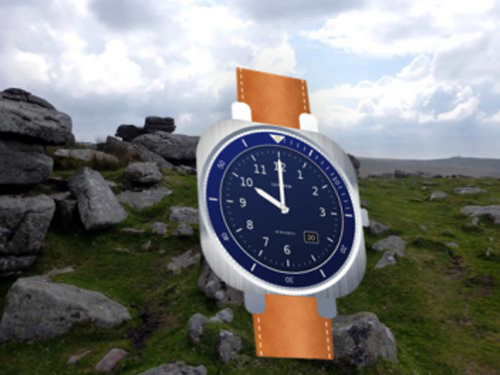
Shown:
10.00
